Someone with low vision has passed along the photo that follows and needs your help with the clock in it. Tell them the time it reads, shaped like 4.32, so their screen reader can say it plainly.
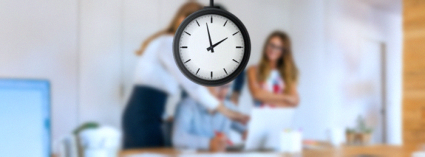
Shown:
1.58
